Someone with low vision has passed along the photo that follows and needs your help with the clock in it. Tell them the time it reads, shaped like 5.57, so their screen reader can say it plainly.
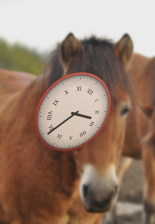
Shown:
2.34
